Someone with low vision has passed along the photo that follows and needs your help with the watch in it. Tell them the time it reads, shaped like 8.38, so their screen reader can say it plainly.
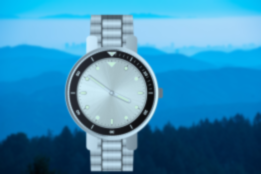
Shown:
3.51
